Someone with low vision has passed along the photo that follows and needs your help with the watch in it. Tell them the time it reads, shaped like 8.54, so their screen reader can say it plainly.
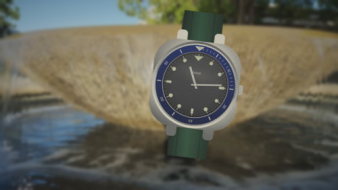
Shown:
11.14
